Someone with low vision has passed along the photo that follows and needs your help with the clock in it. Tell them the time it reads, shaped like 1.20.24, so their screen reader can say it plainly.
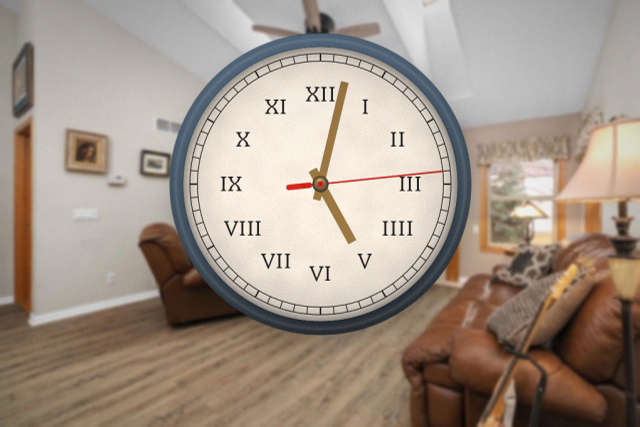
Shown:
5.02.14
